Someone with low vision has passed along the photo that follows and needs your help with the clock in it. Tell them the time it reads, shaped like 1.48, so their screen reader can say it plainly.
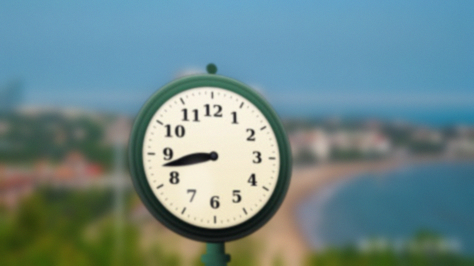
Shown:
8.43
